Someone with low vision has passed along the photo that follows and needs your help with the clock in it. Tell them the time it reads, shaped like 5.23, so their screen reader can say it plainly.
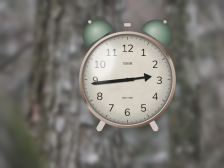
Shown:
2.44
